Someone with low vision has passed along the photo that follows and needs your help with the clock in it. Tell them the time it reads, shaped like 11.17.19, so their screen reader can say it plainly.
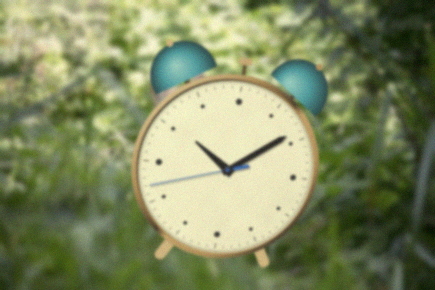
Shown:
10.08.42
